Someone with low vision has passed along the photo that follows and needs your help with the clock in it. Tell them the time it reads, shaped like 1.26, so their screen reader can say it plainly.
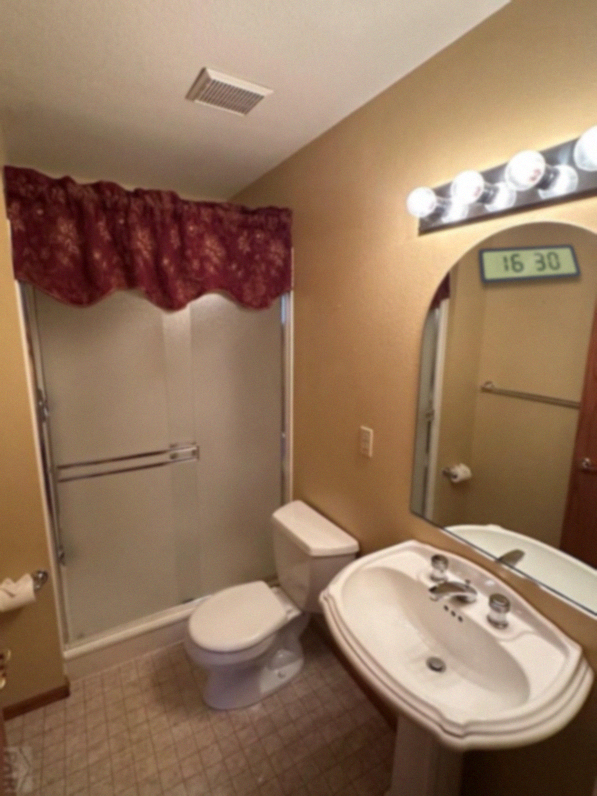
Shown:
16.30
